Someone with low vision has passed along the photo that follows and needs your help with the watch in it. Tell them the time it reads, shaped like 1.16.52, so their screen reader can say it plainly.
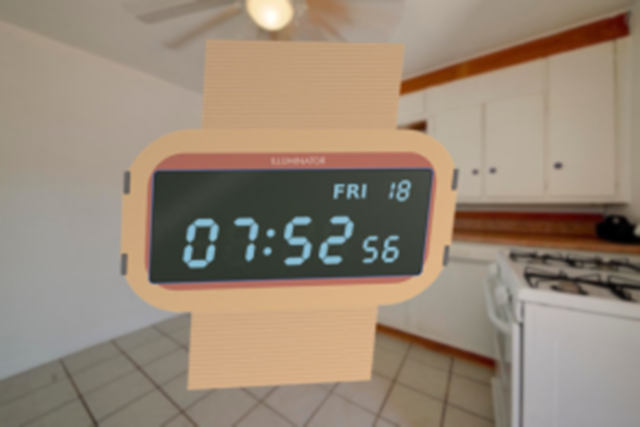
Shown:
7.52.56
